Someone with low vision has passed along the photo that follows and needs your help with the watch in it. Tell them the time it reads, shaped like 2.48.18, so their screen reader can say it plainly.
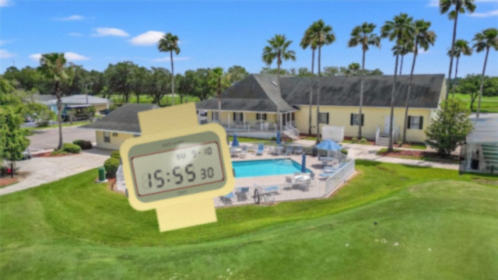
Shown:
15.55.30
